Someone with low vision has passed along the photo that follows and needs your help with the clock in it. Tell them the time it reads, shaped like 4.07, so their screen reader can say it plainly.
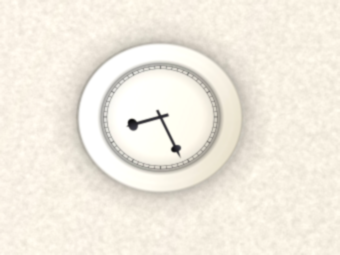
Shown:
8.26
